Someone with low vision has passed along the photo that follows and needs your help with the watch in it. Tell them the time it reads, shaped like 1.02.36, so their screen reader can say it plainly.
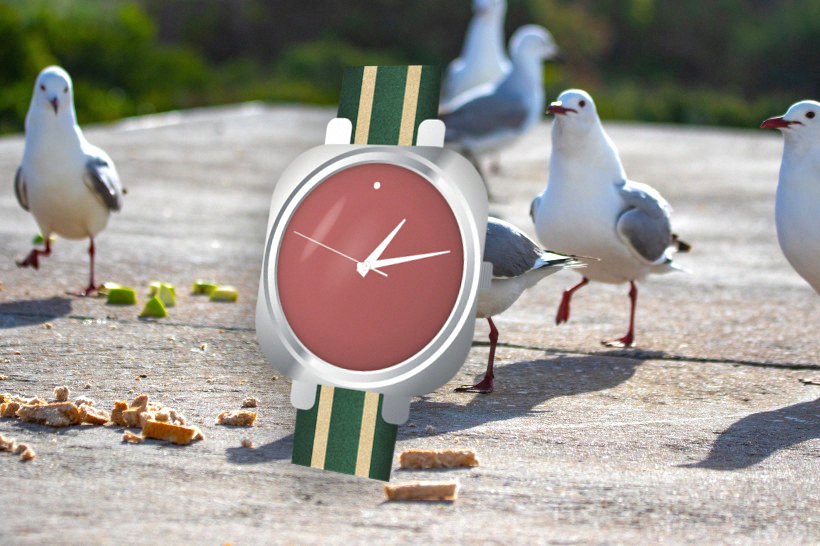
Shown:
1.12.48
